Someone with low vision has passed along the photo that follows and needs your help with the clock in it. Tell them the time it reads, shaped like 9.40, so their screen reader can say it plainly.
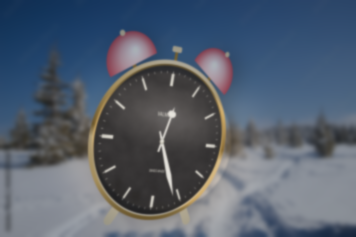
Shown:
12.26
